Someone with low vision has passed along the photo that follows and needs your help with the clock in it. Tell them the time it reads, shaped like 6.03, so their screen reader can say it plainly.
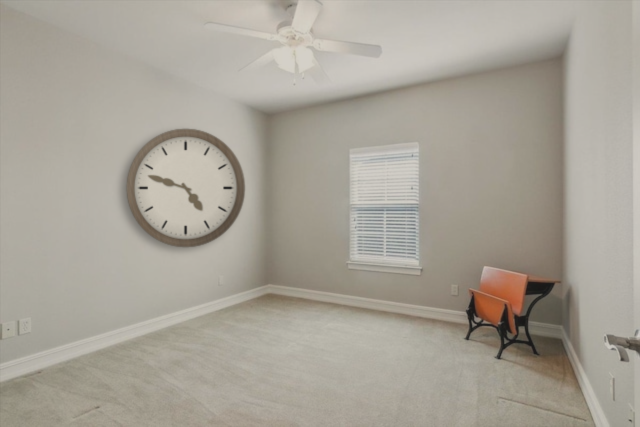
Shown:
4.48
